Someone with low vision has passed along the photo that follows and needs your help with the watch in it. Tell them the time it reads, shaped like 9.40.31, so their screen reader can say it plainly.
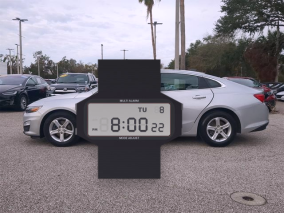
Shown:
8.00.22
